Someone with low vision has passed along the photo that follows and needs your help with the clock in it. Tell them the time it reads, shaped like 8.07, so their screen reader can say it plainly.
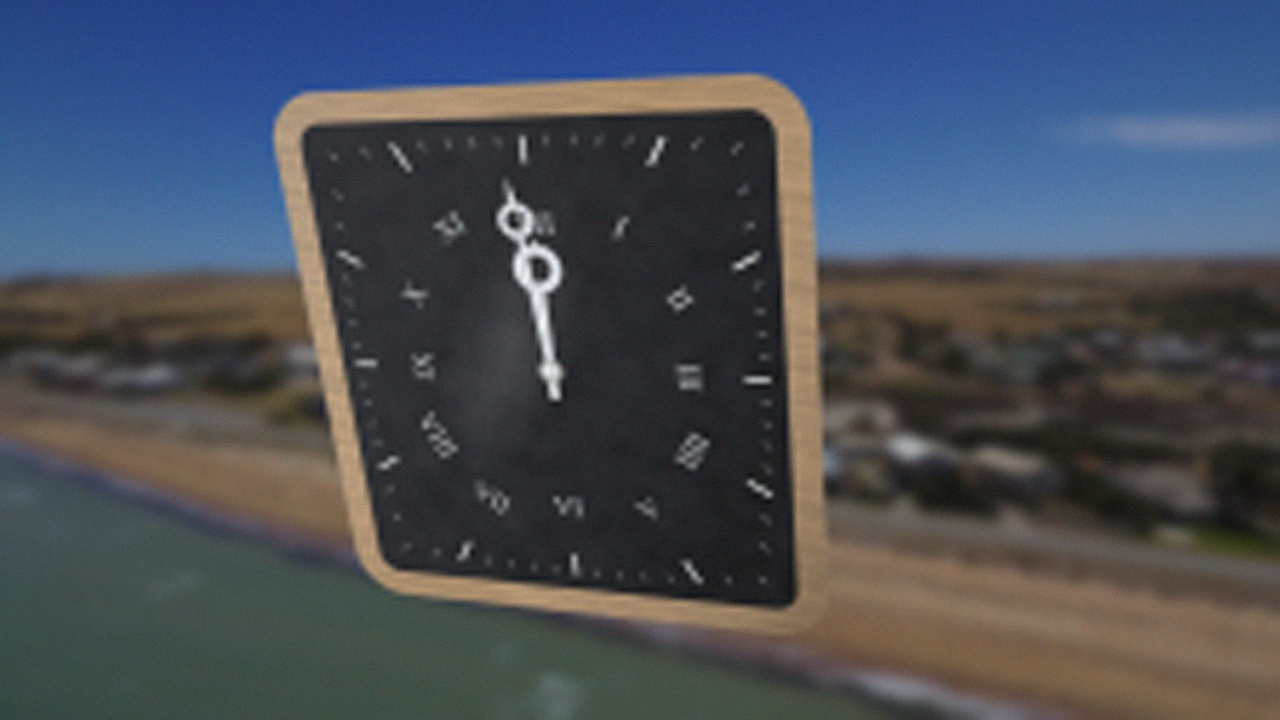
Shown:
11.59
